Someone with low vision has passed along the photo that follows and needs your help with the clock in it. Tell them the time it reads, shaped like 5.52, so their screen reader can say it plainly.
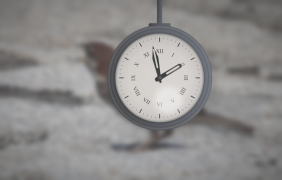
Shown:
1.58
